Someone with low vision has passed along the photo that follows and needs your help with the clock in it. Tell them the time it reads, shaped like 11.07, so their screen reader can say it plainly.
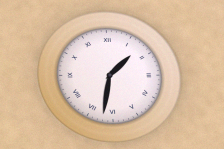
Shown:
1.32
